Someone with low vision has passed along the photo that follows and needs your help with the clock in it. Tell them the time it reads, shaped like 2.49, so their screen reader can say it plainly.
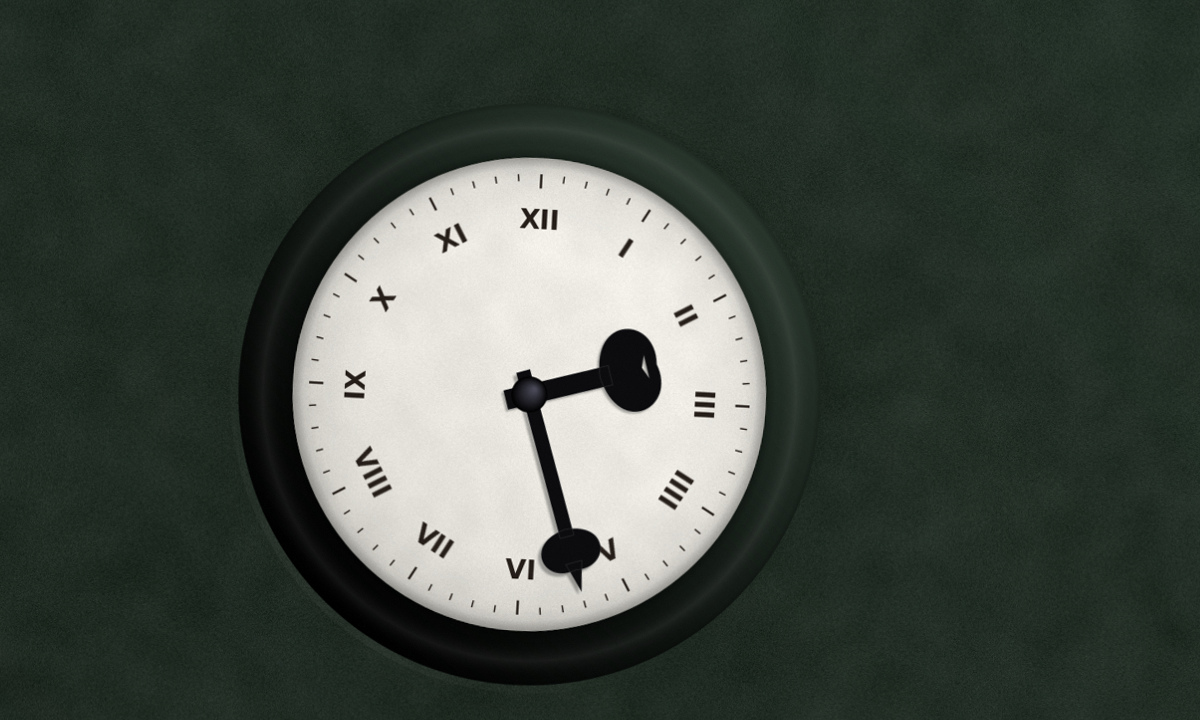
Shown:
2.27
